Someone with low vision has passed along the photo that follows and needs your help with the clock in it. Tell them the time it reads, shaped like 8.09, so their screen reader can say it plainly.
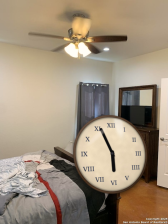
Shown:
5.56
